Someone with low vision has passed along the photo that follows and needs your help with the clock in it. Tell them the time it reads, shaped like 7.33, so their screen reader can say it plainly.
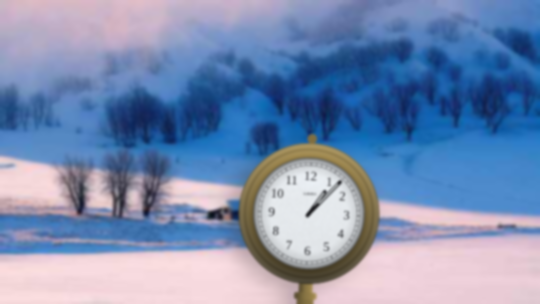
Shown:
1.07
